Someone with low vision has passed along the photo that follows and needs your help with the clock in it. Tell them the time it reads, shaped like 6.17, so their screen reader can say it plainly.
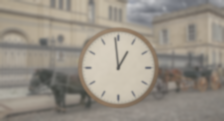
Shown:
12.59
